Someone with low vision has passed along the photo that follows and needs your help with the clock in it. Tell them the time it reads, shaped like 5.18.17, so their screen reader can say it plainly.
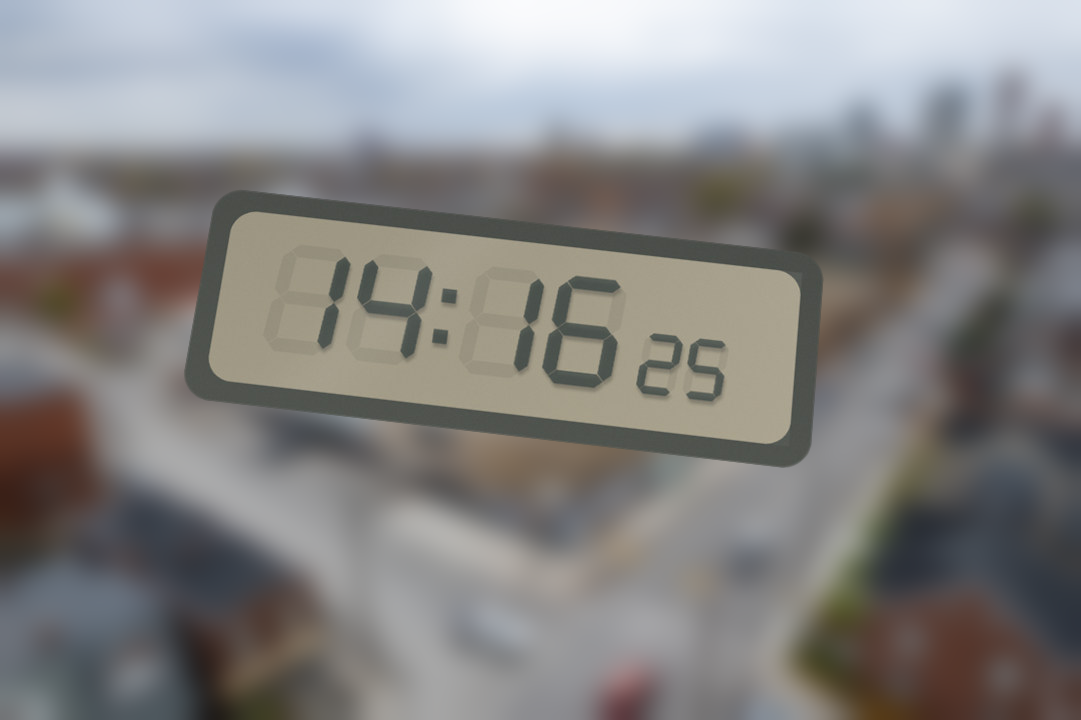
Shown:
14.16.25
